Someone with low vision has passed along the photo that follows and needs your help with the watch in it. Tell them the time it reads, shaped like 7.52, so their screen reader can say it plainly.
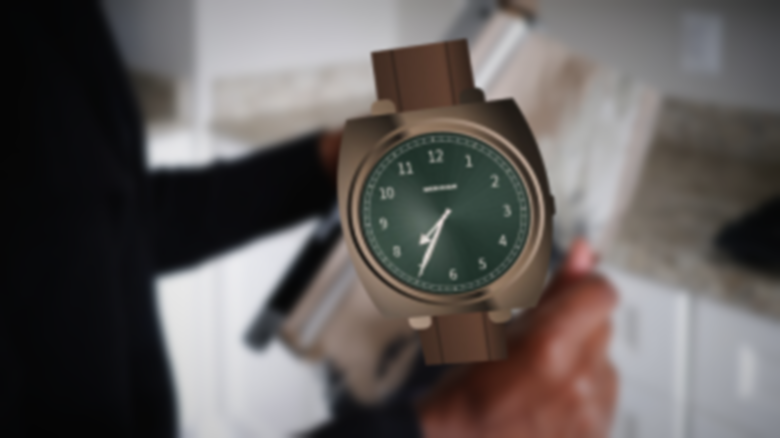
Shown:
7.35
